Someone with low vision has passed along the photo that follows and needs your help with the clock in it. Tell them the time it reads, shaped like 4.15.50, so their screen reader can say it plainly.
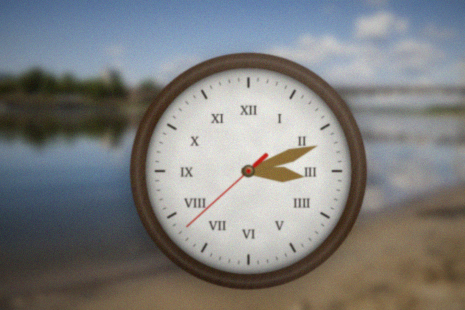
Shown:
3.11.38
